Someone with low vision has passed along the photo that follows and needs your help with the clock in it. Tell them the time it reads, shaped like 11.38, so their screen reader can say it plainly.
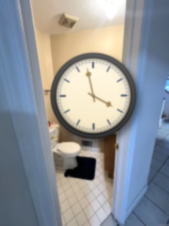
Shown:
3.58
